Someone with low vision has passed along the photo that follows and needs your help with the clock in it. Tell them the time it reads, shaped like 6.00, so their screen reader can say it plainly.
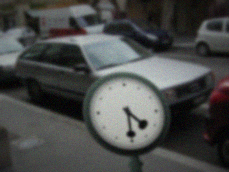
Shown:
4.30
